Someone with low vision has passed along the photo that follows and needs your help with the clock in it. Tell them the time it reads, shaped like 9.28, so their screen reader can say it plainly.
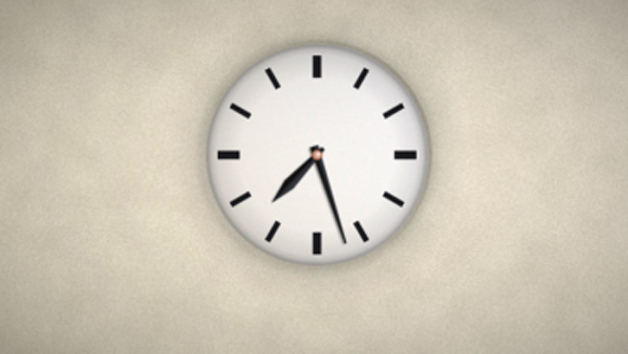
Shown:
7.27
